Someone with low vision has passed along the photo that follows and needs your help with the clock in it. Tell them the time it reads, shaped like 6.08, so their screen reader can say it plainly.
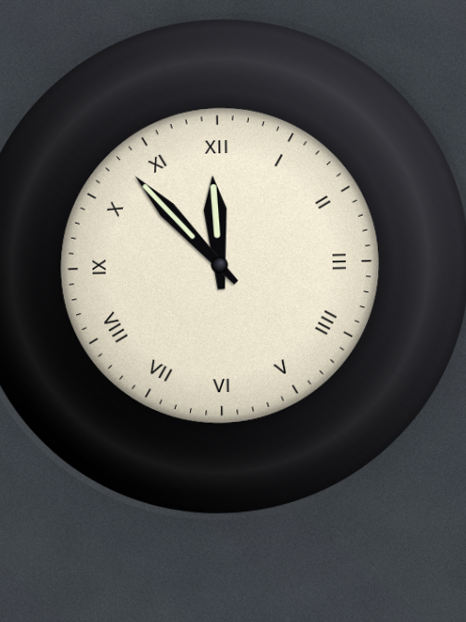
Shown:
11.53
